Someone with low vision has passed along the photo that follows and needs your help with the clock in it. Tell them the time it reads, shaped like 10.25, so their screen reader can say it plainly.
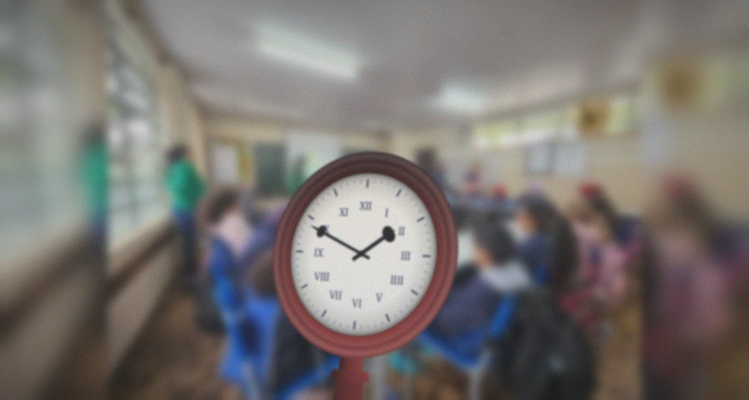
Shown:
1.49
